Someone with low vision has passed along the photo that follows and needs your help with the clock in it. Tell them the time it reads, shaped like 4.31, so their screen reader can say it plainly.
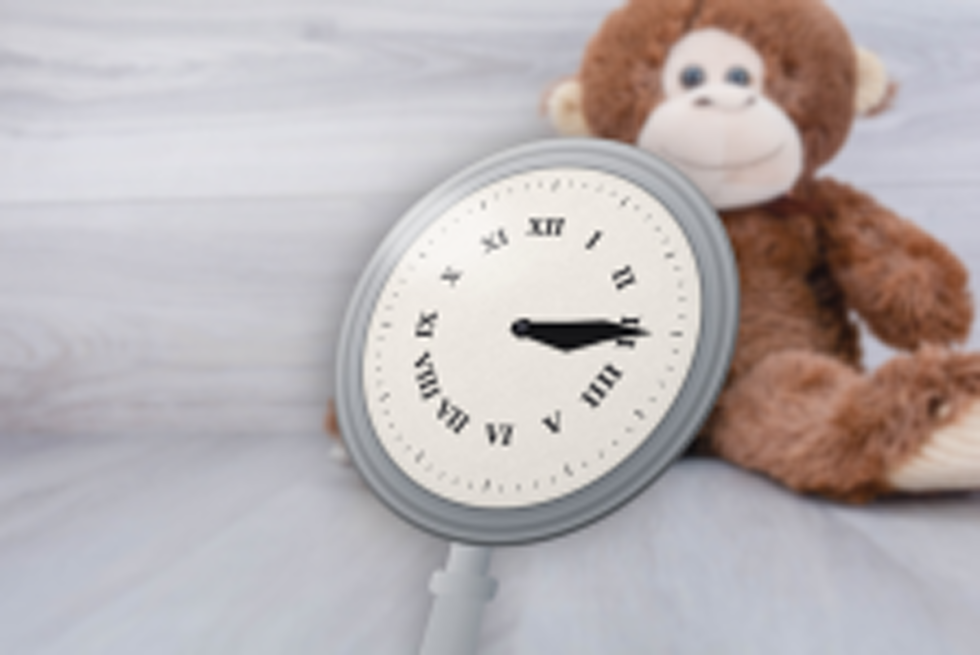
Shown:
3.15
